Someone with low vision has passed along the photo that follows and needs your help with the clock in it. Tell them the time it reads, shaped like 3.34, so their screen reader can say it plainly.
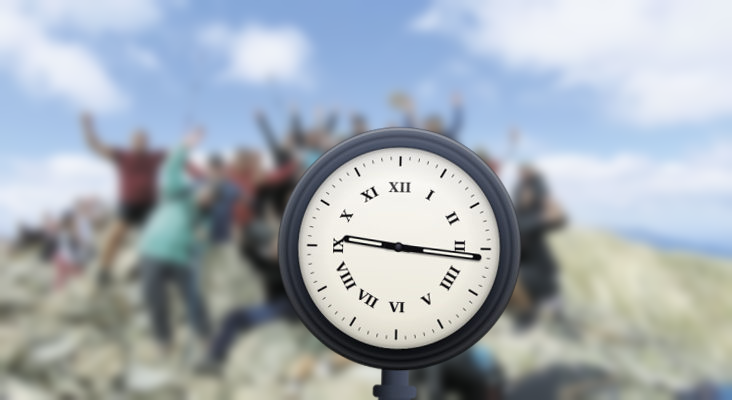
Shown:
9.16
